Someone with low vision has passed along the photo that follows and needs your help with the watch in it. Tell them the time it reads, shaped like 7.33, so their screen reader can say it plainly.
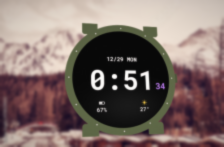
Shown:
0.51
